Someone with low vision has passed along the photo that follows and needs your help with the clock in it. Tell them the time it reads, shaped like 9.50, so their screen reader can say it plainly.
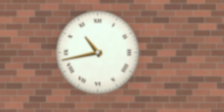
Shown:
10.43
